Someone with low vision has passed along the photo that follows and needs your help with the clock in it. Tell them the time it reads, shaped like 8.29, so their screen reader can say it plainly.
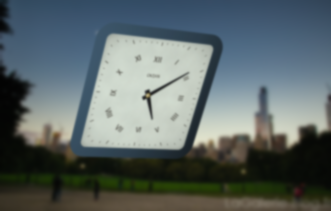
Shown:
5.09
